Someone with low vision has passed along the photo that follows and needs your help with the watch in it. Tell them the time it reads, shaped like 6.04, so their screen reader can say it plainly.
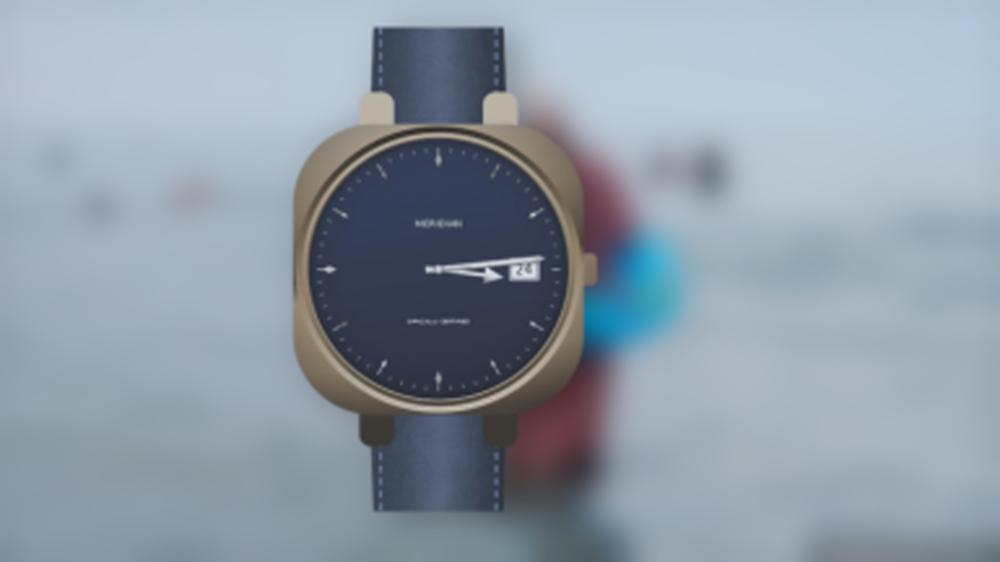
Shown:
3.14
